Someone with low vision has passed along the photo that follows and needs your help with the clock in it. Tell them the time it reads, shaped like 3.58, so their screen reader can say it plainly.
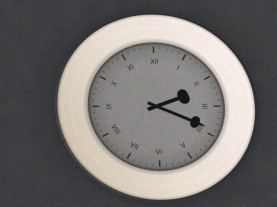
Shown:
2.19
